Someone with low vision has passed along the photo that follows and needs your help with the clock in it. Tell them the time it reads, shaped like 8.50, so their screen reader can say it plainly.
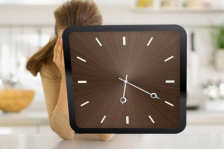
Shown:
6.20
